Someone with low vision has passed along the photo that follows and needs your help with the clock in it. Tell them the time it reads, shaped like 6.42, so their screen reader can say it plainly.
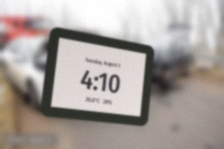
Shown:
4.10
